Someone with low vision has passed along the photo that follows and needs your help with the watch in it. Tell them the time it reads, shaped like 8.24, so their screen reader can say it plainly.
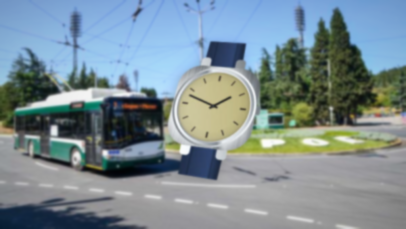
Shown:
1.48
